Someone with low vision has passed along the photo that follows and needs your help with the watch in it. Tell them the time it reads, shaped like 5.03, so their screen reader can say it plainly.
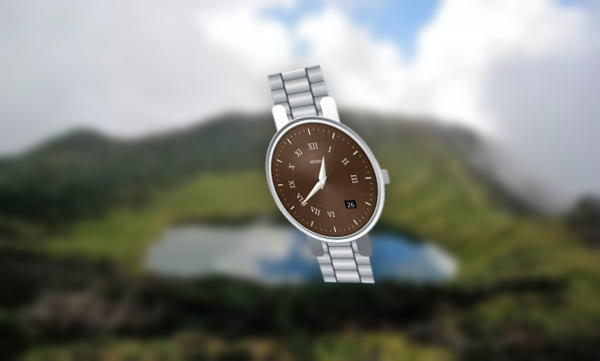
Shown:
12.39
